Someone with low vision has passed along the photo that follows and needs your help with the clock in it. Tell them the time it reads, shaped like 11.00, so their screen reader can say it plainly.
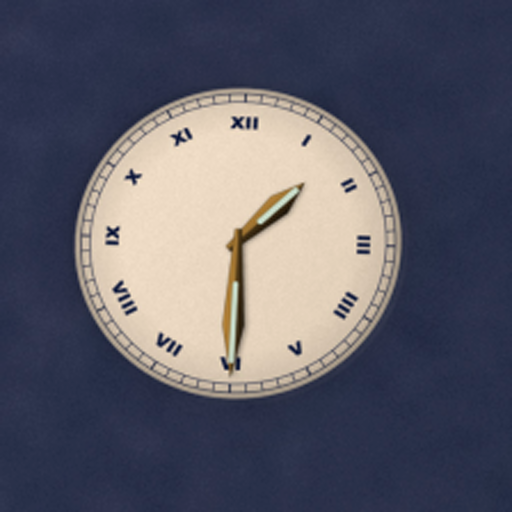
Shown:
1.30
